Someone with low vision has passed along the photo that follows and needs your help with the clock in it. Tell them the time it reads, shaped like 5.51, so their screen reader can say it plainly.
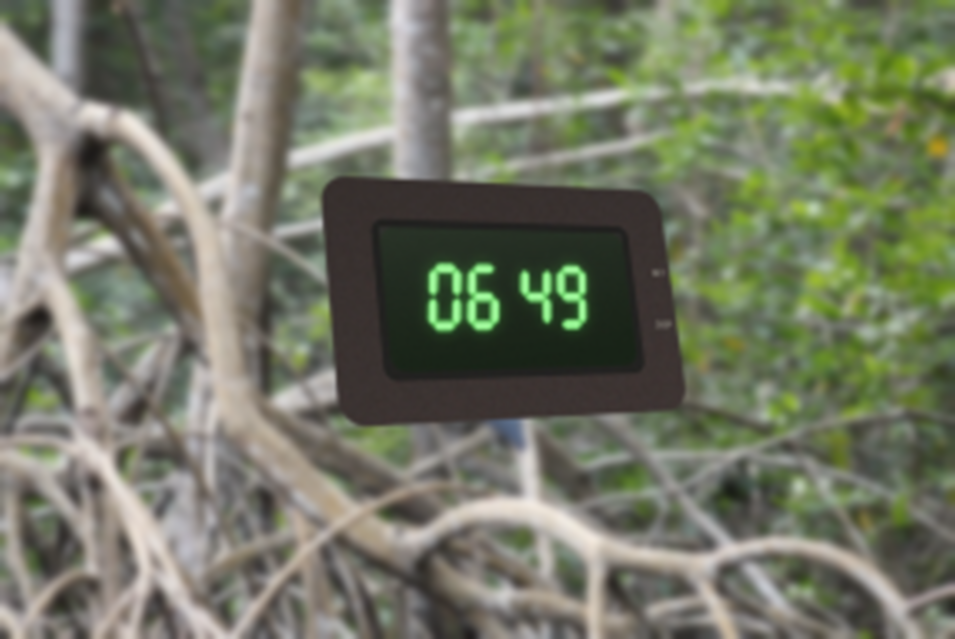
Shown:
6.49
